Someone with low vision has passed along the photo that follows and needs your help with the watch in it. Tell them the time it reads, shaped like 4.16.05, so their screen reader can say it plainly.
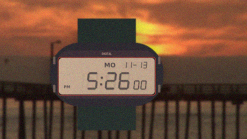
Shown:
5.26.00
